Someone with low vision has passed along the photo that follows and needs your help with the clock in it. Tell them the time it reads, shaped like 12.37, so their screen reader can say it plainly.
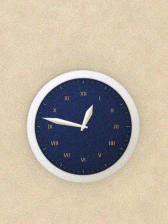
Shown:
12.47
